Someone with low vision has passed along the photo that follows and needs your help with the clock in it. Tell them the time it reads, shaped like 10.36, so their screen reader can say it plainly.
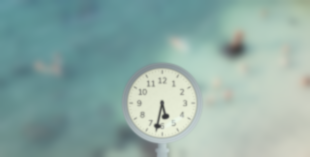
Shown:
5.32
